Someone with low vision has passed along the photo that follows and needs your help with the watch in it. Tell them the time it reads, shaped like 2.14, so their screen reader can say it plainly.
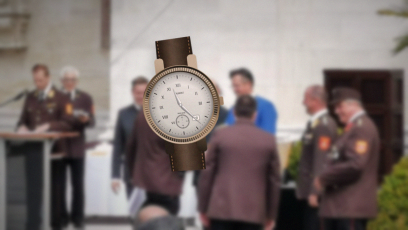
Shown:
11.23
